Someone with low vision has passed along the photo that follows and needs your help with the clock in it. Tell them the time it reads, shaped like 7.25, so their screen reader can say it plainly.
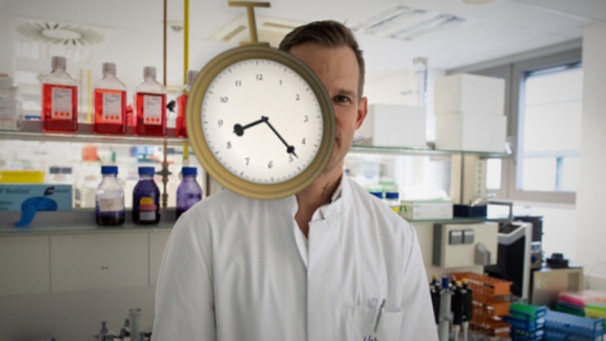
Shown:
8.24
